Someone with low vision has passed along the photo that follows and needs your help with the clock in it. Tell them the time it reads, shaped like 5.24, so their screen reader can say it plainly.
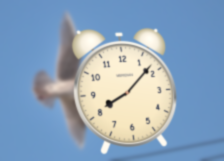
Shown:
8.08
